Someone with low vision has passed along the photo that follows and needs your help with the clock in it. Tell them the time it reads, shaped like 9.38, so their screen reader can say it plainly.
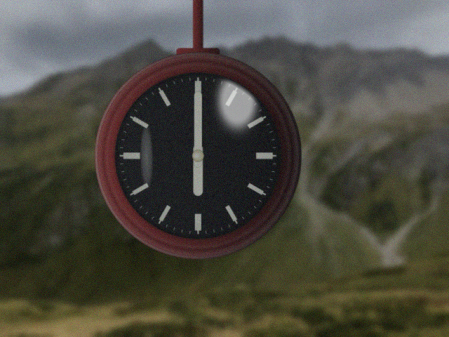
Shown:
6.00
